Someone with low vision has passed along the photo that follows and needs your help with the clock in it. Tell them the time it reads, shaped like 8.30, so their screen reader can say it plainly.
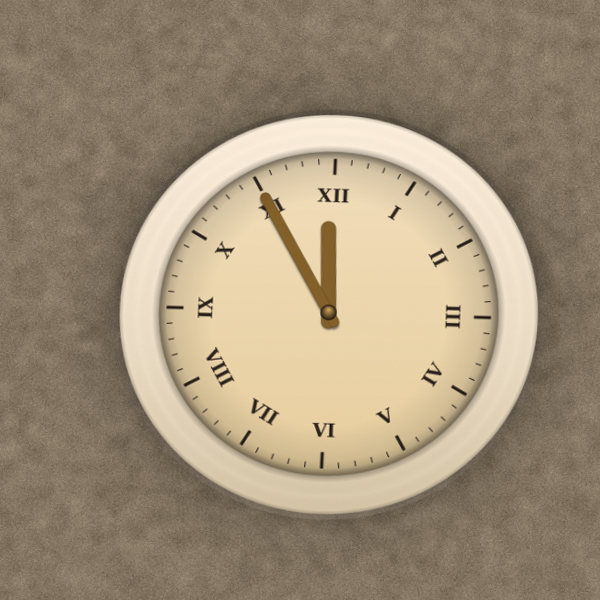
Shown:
11.55
